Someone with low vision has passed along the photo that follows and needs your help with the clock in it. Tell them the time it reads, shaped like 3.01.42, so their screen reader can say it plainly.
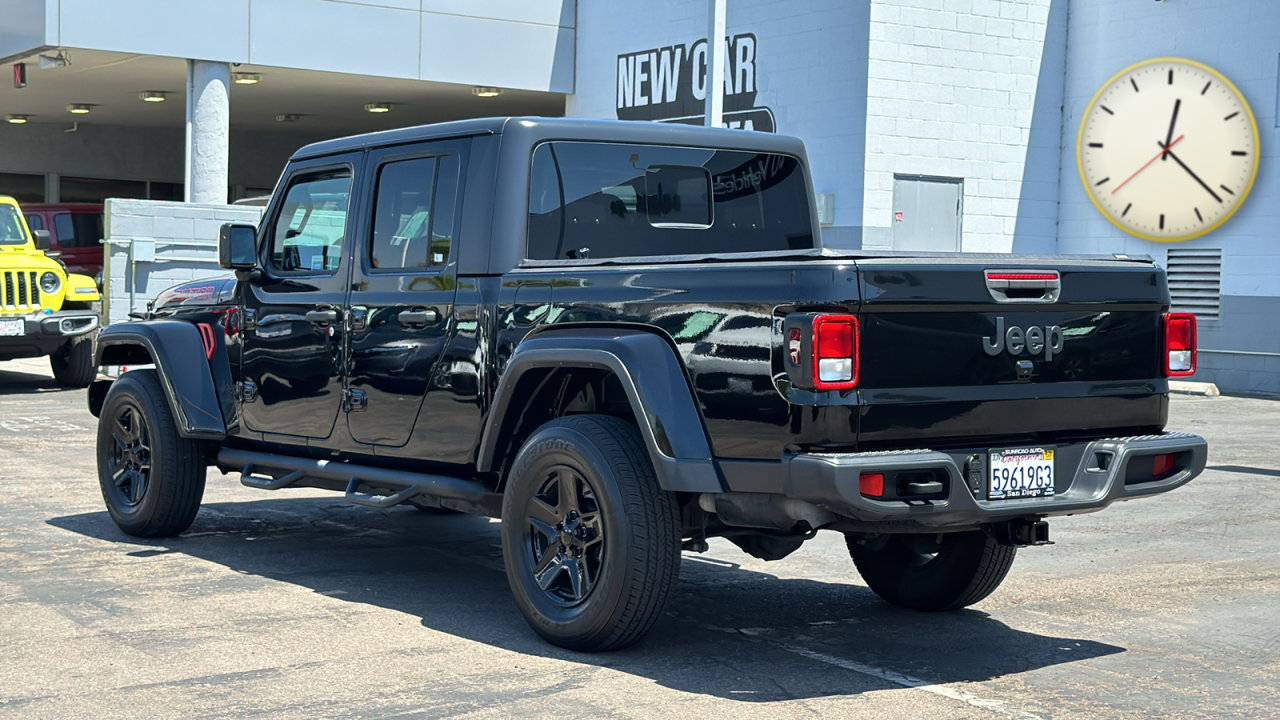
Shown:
12.21.38
